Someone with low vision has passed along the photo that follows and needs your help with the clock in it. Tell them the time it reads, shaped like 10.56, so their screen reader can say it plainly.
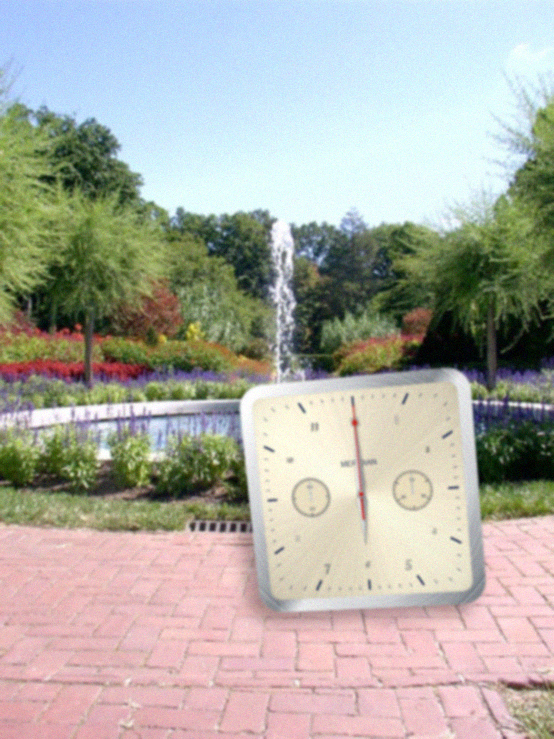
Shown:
6.00
